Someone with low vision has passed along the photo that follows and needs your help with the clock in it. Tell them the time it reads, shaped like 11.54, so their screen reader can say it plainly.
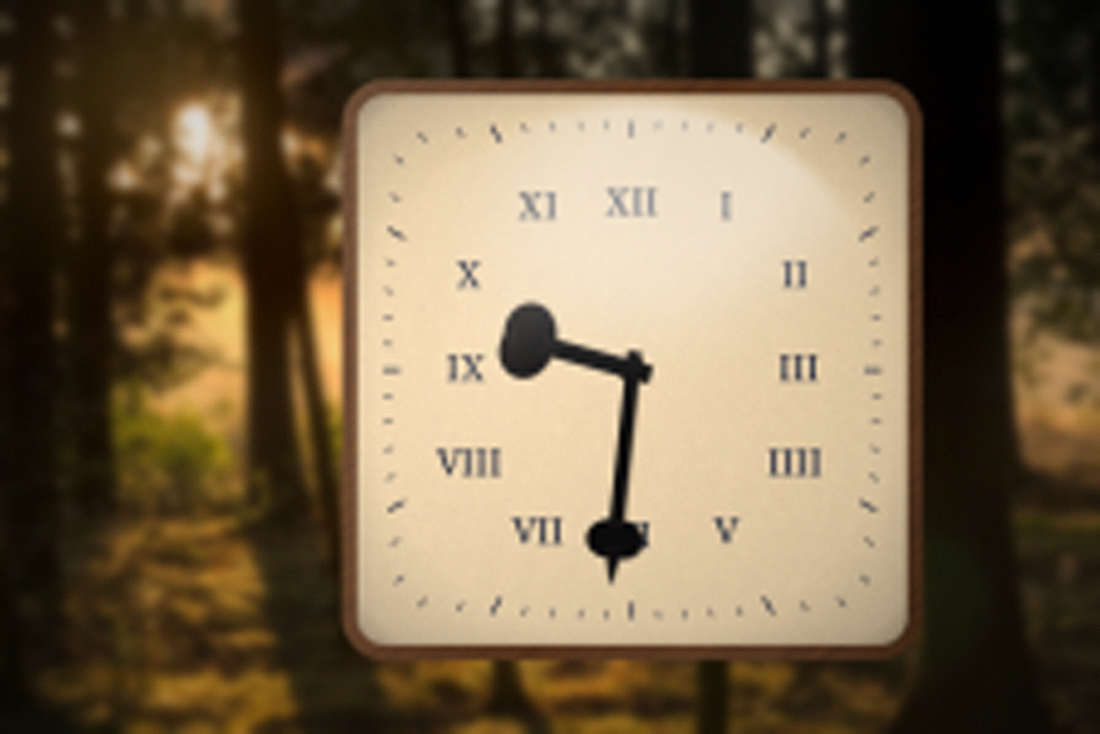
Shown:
9.31
